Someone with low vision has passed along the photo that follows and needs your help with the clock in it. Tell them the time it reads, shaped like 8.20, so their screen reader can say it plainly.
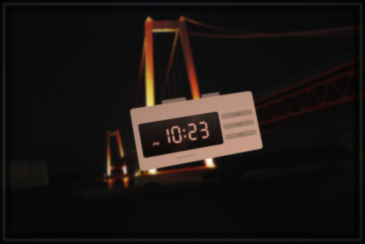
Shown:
10.23
